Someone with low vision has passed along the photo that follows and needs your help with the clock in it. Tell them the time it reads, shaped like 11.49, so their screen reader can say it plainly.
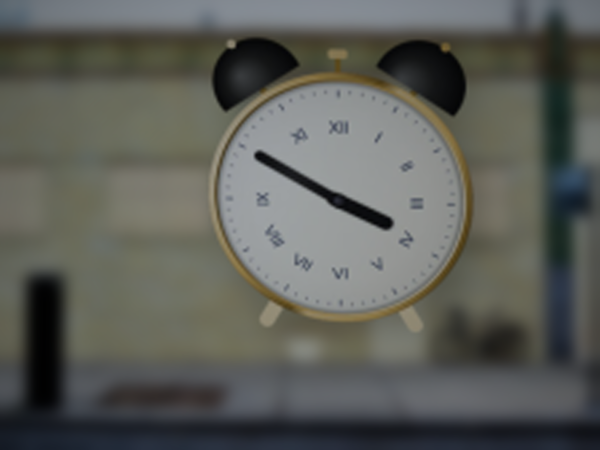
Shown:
3.50
